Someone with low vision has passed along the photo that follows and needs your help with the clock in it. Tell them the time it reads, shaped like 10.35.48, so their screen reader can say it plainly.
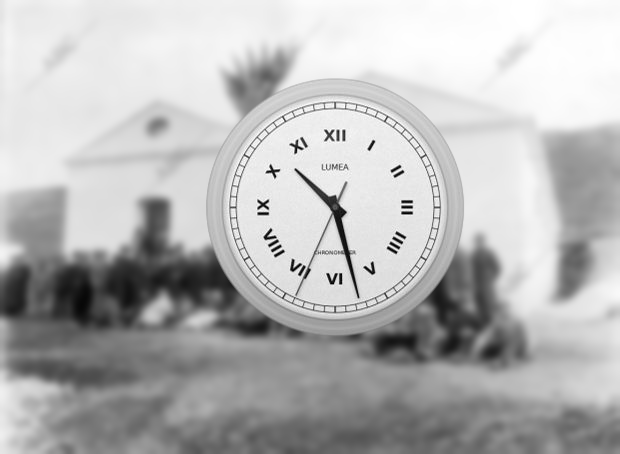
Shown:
10.27.34
